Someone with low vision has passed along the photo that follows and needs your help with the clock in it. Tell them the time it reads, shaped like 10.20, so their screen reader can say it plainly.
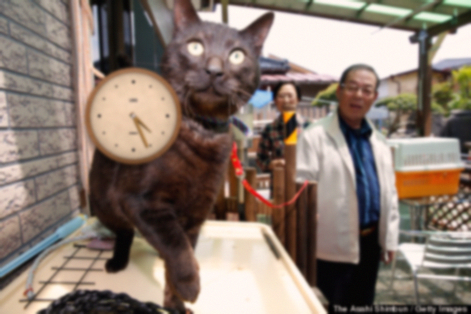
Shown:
4.26
